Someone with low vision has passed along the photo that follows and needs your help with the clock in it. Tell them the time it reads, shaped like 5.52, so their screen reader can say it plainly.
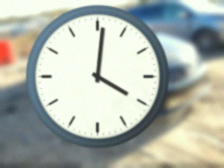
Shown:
4.01
